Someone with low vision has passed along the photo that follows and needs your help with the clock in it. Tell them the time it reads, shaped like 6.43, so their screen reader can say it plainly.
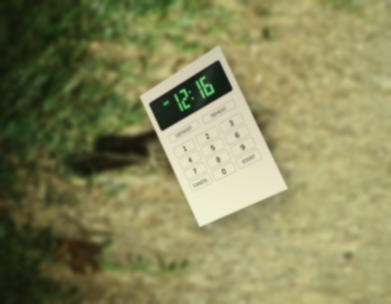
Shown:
12.16
